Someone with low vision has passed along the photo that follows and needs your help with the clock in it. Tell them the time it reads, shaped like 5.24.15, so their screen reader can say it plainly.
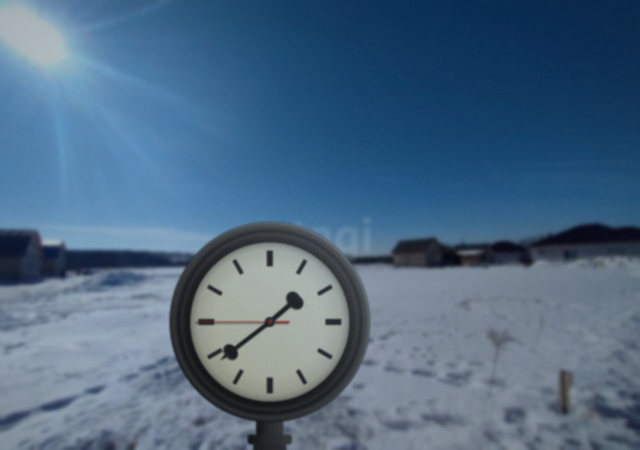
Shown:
1.38.45
